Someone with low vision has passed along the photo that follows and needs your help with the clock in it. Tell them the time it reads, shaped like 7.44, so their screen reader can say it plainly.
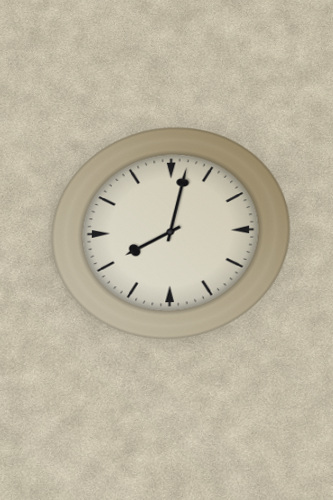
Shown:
8.02
